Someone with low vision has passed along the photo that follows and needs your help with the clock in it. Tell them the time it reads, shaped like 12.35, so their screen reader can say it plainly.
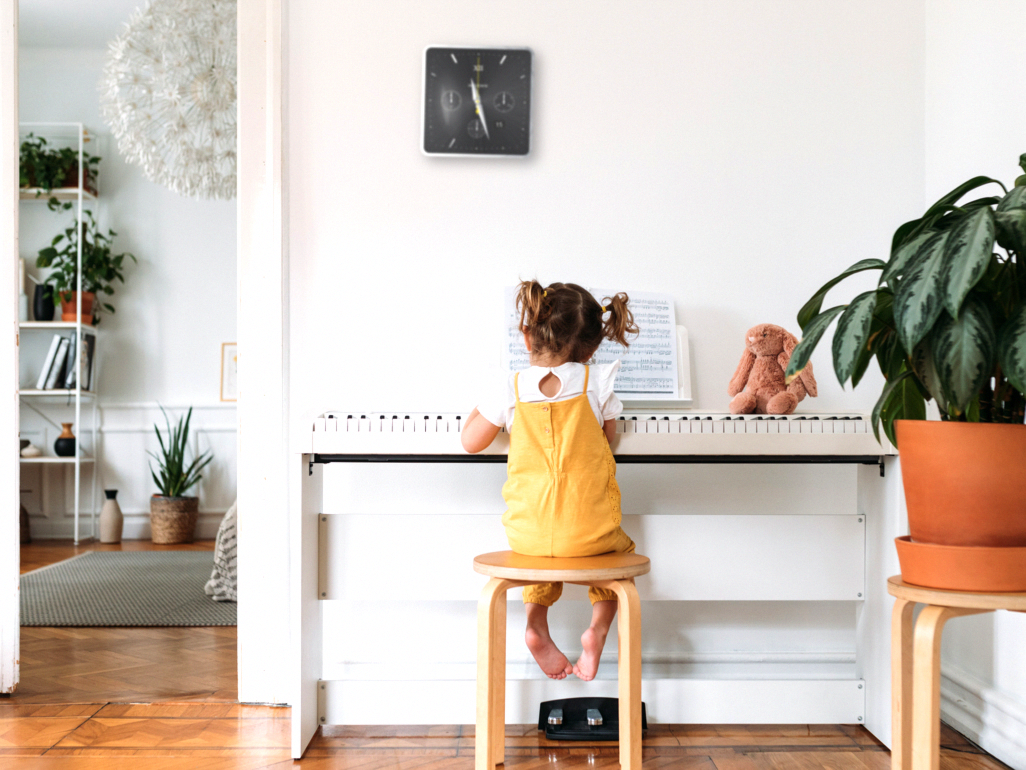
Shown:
11.27
